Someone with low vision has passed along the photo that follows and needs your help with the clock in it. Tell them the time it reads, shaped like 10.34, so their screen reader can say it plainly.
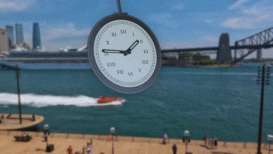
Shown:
1.46
